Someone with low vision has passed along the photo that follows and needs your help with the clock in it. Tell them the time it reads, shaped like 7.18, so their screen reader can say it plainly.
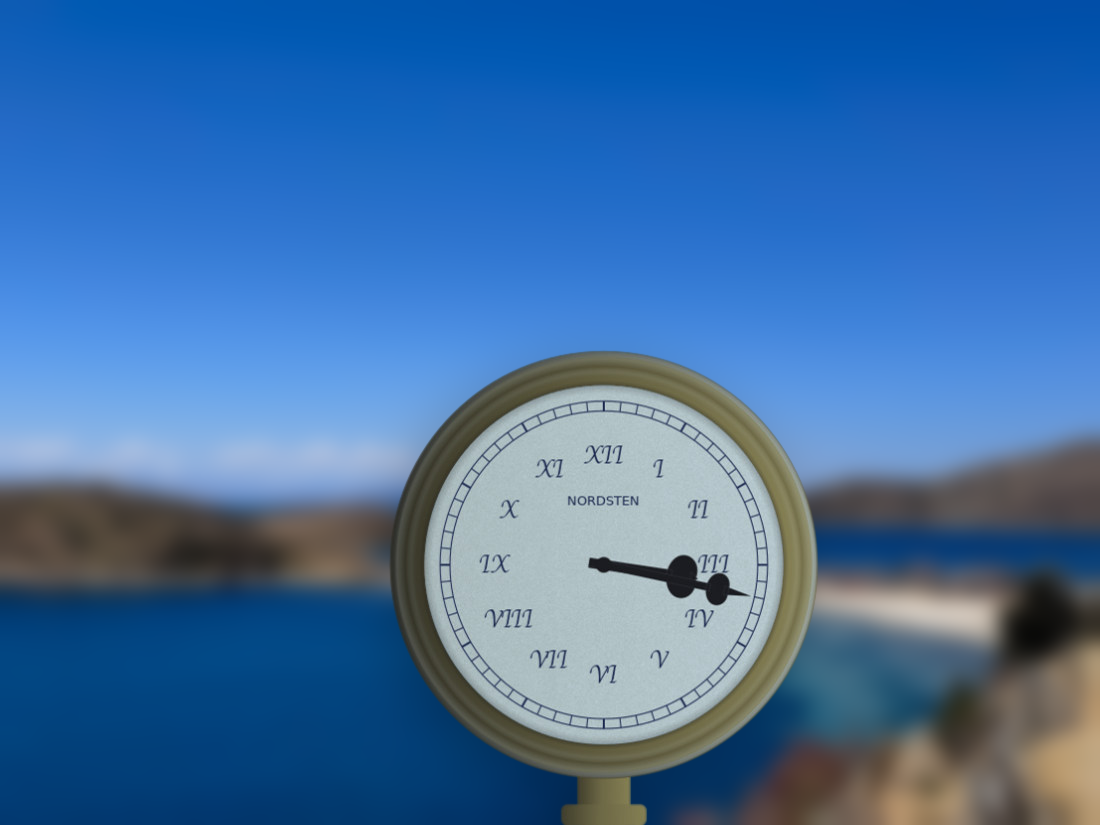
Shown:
3.17
